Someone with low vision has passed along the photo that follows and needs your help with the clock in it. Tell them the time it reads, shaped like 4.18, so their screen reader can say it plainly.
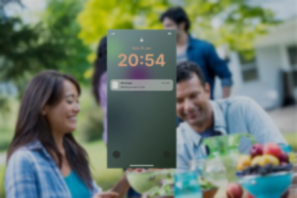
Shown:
20.54
